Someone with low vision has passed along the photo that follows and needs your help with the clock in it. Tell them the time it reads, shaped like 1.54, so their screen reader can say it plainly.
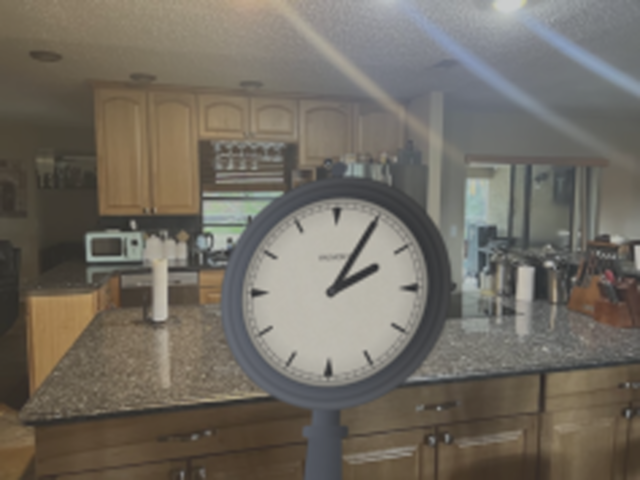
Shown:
2.05
